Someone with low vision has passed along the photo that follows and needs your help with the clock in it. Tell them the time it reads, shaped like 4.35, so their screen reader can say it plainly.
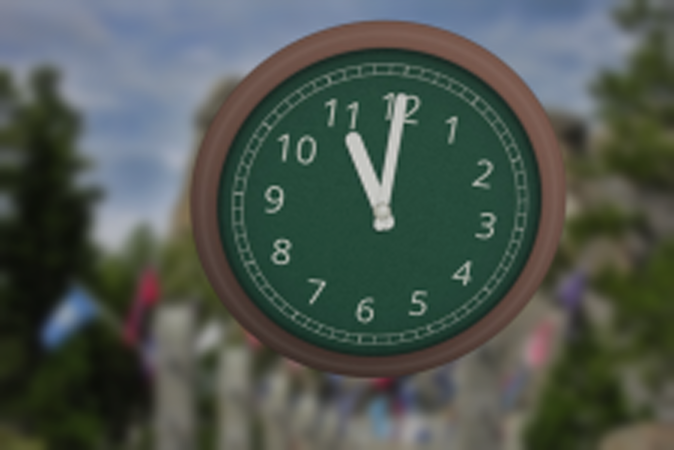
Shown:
11.00
